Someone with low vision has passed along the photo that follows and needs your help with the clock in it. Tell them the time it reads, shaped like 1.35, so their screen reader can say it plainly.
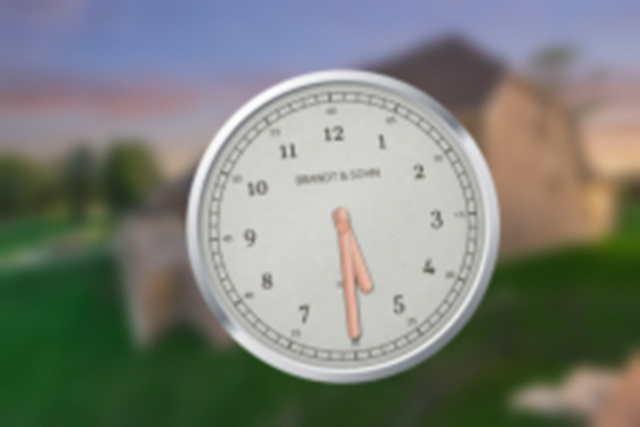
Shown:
5.30
